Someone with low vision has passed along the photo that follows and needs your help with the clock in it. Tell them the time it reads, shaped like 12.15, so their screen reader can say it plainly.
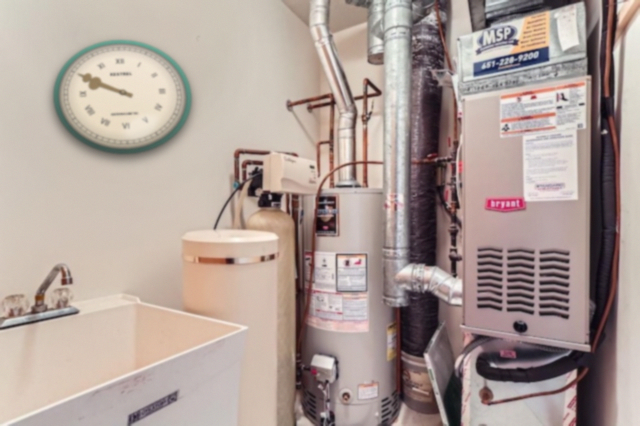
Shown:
9.50
